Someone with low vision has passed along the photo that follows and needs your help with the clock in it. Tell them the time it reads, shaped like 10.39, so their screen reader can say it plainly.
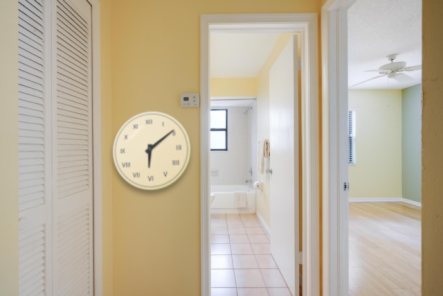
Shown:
6.09
